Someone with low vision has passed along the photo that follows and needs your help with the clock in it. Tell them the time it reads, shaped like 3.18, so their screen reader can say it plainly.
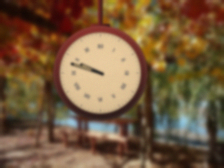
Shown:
9.48
